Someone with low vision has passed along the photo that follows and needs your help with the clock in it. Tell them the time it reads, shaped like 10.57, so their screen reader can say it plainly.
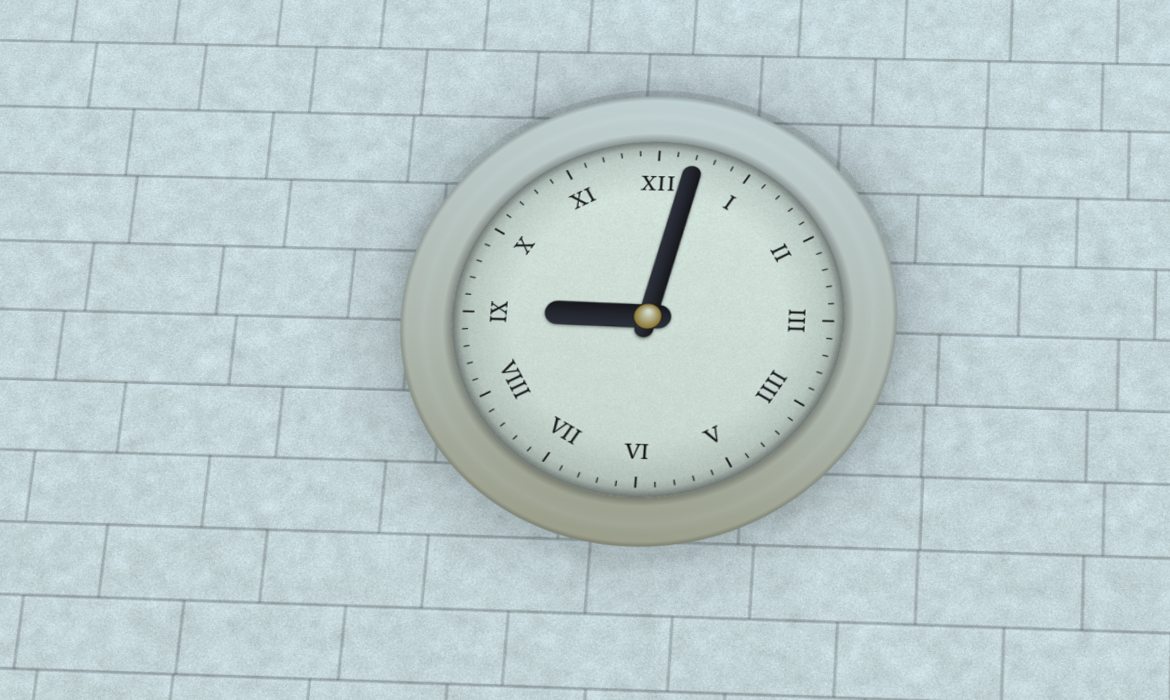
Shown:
9.02
